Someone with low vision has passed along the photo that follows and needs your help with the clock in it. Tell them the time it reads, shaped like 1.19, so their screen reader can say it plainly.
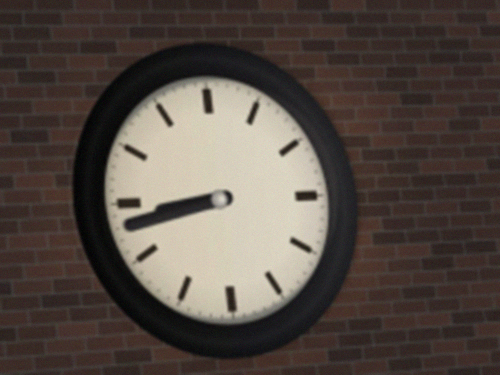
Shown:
8.43
